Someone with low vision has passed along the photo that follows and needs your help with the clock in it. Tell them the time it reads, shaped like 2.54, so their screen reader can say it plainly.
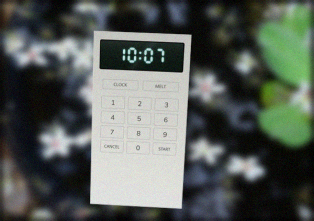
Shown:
10.07
